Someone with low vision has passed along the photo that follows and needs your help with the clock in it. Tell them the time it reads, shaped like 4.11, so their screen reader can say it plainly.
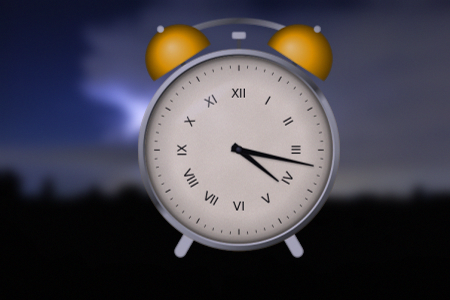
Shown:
4.17
